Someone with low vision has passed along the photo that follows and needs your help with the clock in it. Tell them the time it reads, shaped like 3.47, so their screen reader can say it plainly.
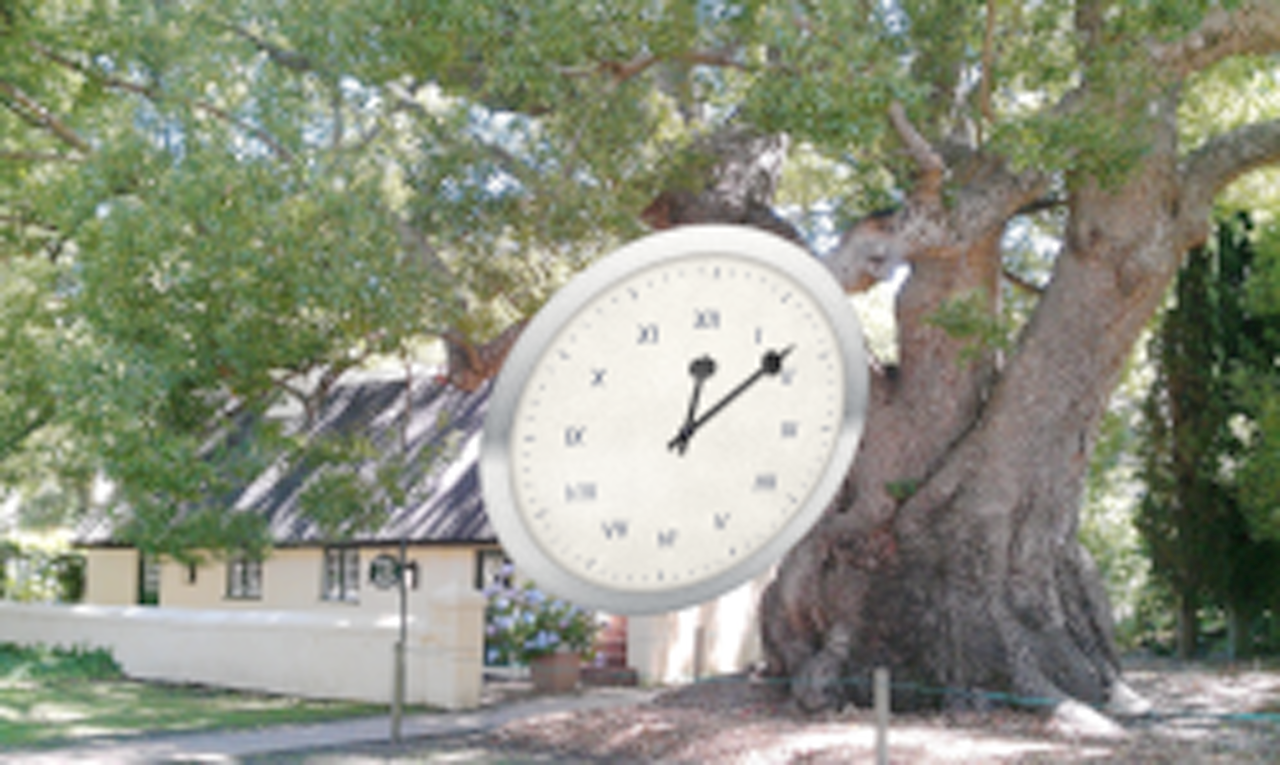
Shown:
12.08
